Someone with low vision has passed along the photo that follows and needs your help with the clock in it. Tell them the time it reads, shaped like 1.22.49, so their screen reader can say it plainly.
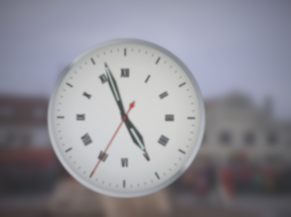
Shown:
4.56.35
